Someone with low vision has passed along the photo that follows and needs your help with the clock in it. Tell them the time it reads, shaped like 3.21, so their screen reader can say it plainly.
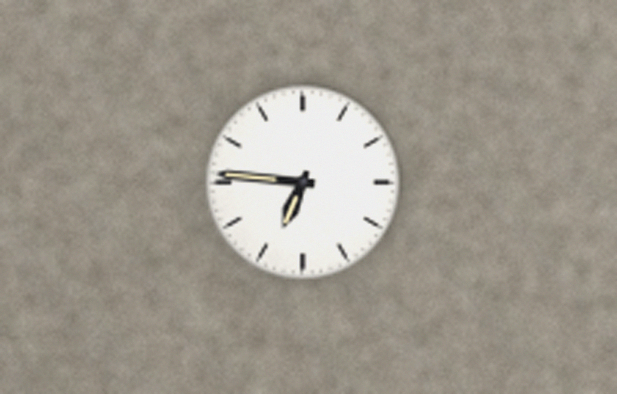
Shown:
6.46
